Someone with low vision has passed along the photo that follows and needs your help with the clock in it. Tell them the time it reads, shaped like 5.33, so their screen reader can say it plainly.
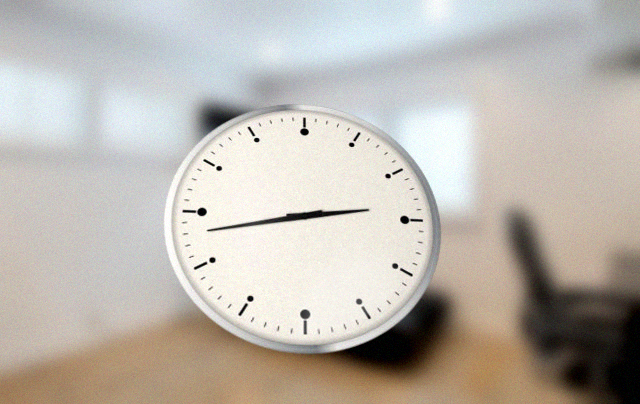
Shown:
2.43
